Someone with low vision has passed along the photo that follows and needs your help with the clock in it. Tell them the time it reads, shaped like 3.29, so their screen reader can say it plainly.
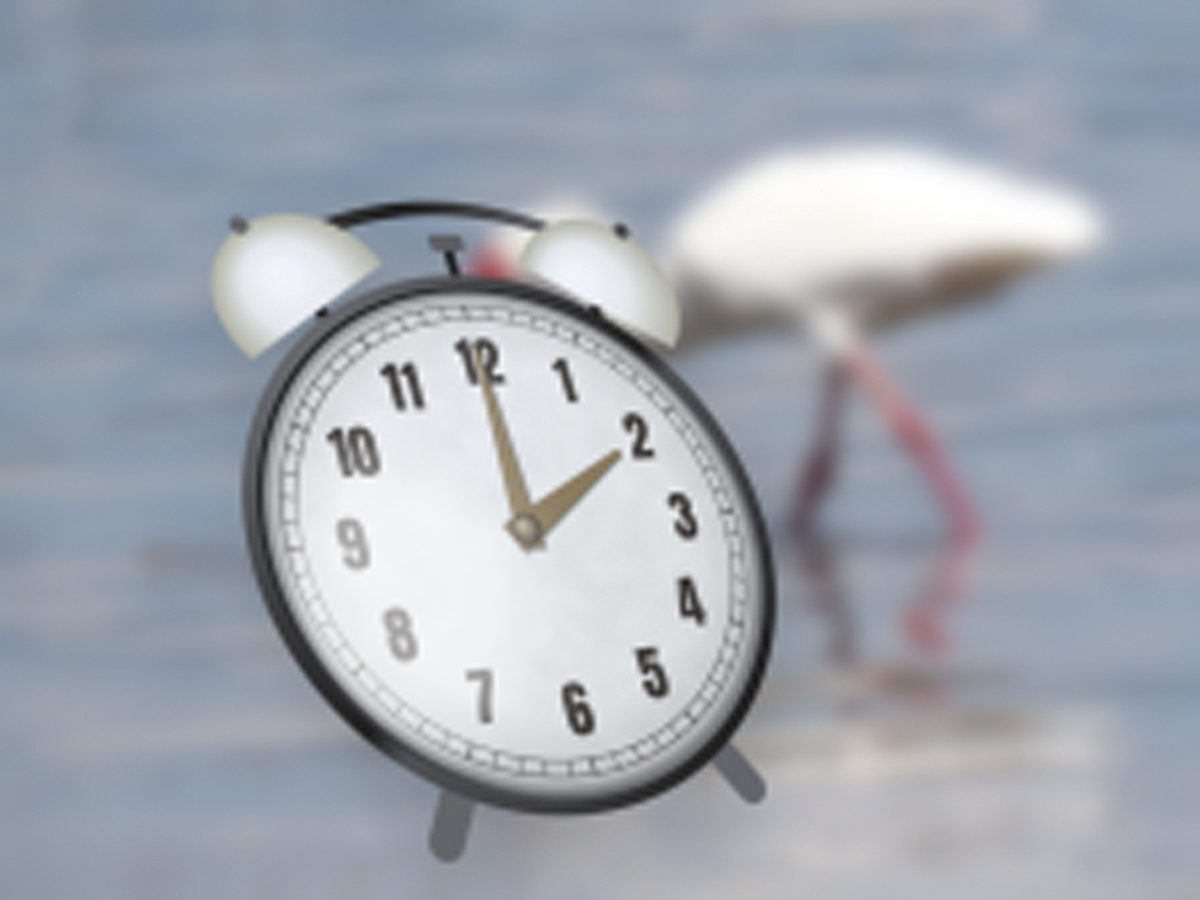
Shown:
2.00
